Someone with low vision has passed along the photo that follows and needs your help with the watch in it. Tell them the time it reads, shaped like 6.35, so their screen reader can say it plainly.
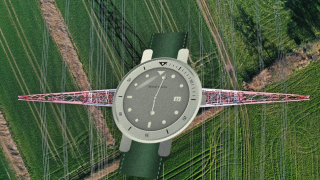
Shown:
6.02
